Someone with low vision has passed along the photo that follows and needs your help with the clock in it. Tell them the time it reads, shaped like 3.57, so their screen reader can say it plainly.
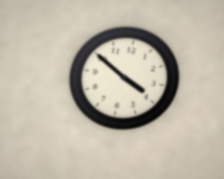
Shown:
3.50
